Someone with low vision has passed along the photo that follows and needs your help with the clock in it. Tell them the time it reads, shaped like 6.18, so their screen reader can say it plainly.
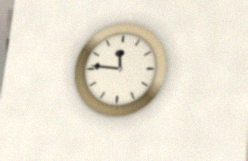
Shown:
11.46
